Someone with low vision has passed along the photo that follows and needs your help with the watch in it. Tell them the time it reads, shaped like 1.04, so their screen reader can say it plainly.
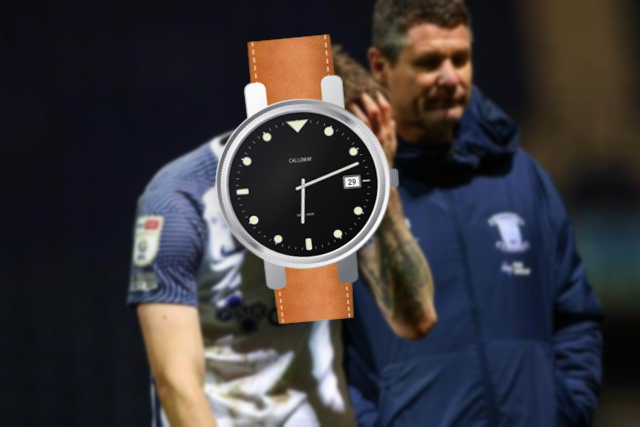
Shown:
6.12
